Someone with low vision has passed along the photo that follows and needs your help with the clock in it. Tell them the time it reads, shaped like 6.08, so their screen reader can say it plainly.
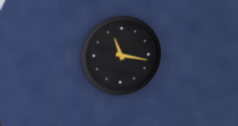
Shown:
11.17
